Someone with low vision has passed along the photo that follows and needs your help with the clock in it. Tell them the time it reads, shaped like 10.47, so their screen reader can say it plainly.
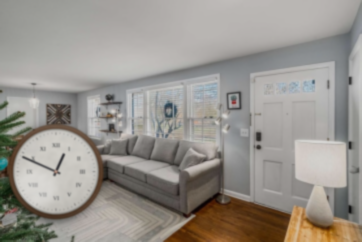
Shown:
12.49
